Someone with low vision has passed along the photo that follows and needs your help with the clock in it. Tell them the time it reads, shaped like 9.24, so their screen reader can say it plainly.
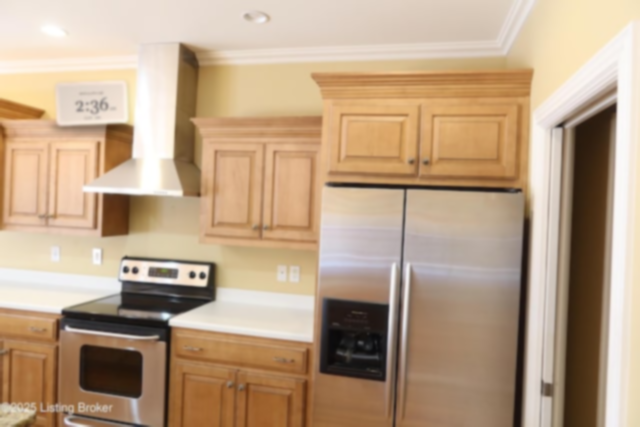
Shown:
2.36
